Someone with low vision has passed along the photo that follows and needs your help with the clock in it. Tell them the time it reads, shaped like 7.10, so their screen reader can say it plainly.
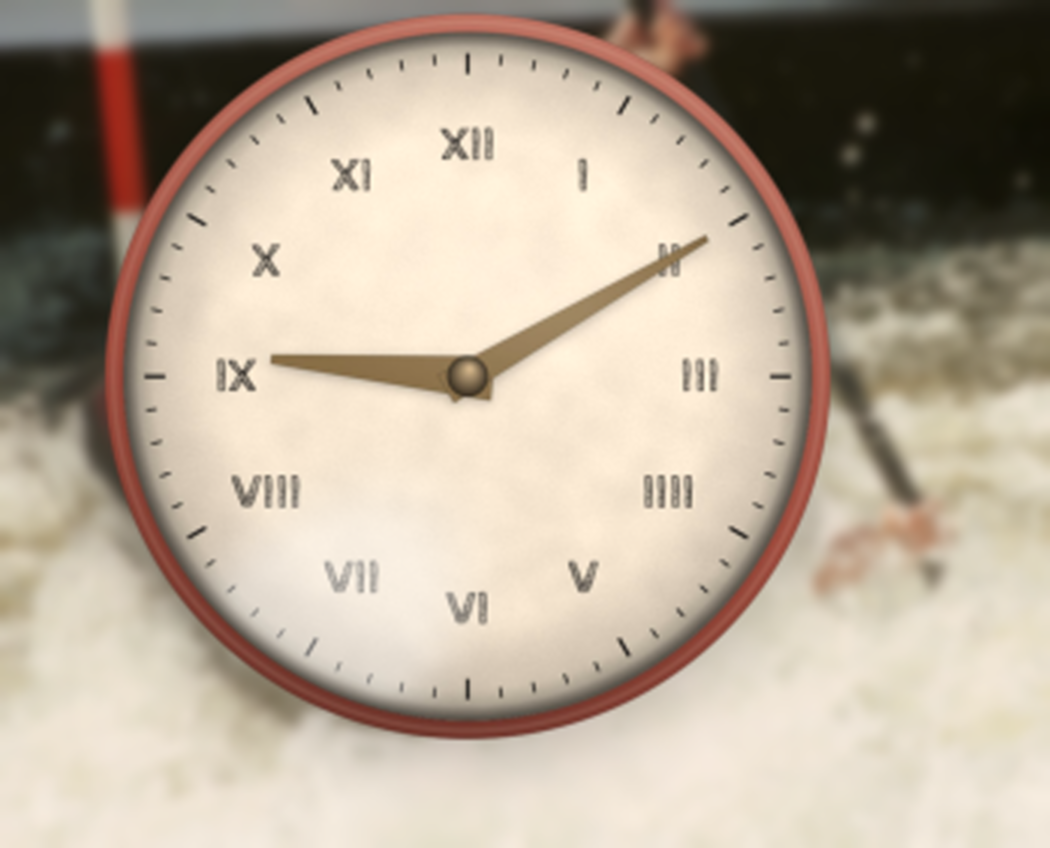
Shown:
9.10
